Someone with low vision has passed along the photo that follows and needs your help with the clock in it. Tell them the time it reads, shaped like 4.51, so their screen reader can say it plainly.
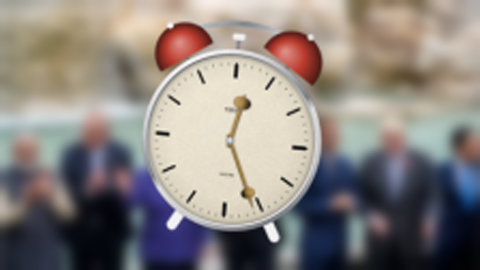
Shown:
12.26
